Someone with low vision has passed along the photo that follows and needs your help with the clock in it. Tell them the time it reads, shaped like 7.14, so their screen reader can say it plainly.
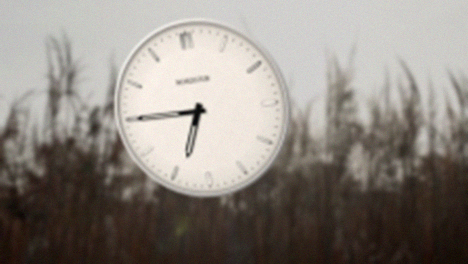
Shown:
6.45
